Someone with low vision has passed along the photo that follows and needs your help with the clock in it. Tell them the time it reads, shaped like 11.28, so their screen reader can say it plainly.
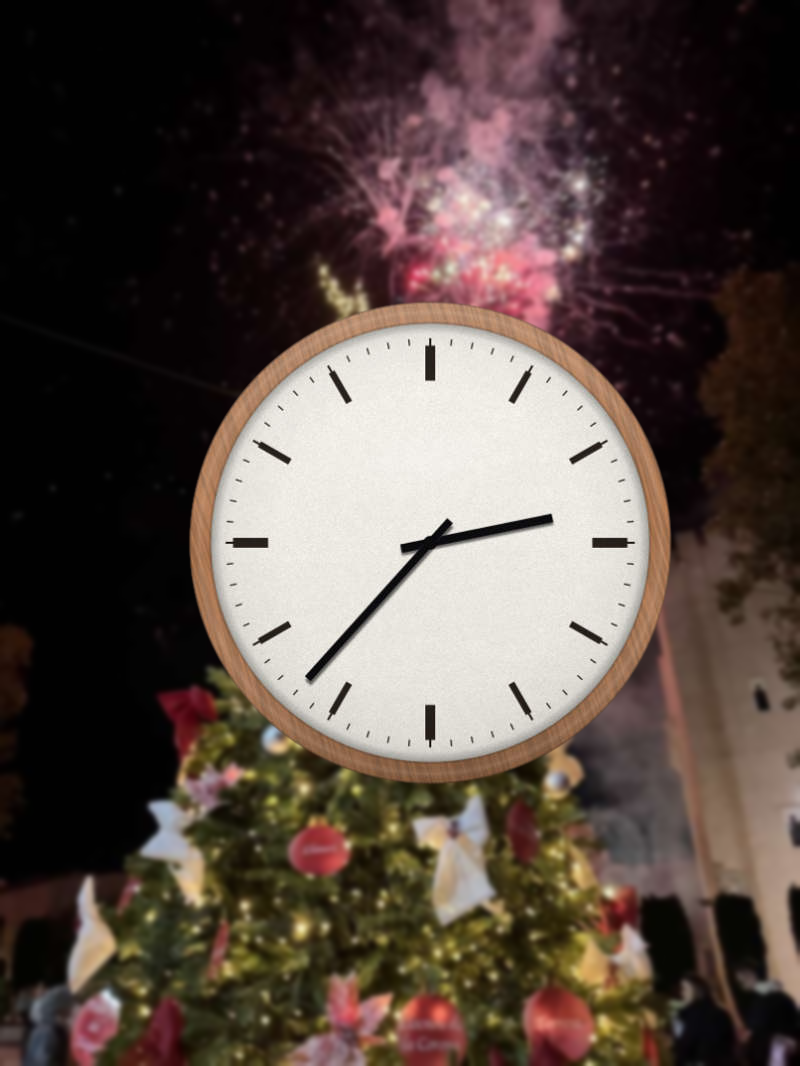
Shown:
2.37
